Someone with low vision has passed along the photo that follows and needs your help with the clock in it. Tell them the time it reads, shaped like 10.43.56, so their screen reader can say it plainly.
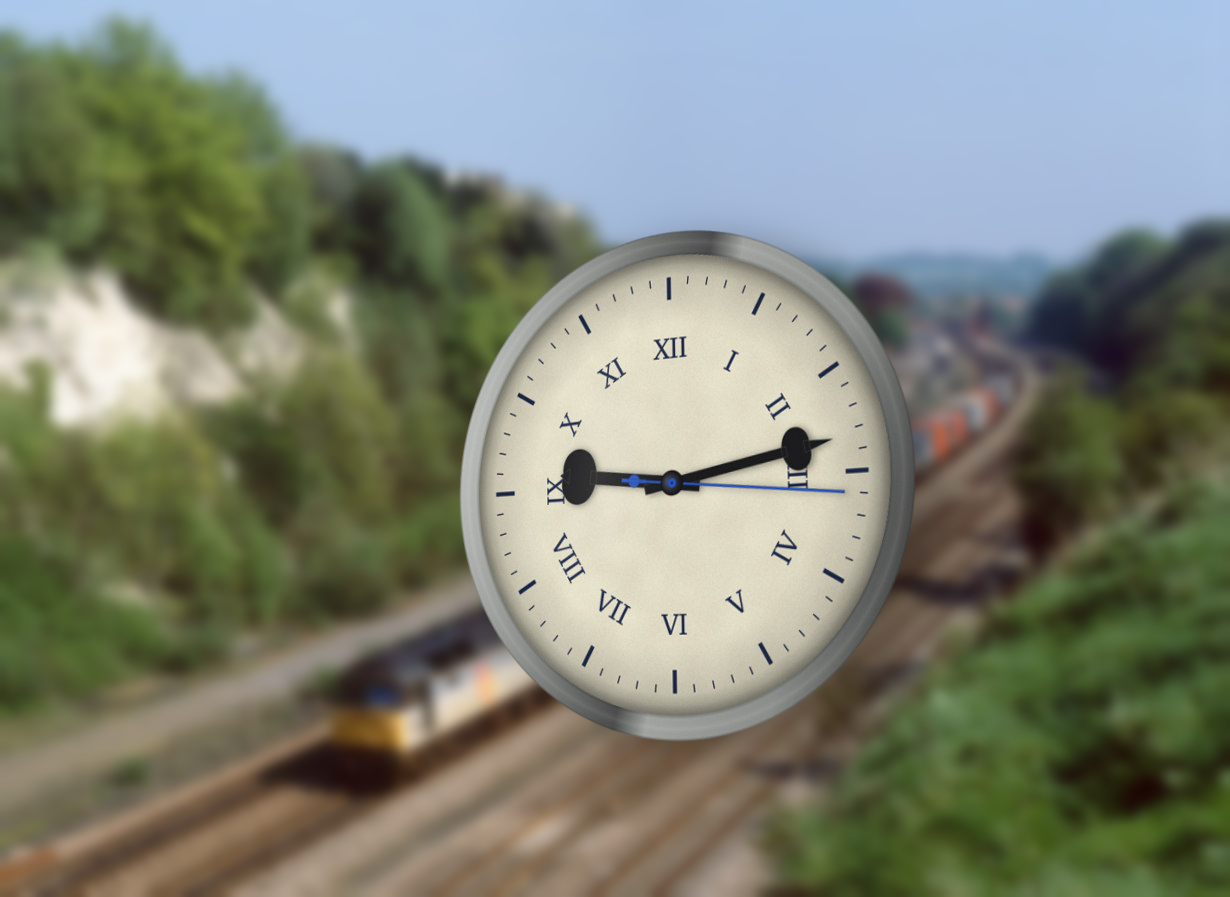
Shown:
9.13.16
